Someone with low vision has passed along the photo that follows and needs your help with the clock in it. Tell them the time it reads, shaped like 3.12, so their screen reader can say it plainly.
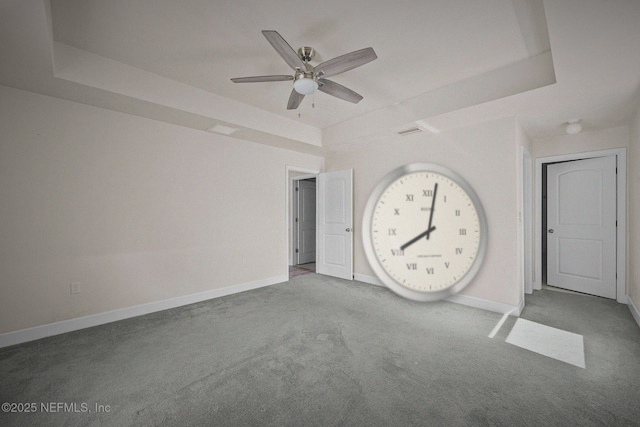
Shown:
8.02
